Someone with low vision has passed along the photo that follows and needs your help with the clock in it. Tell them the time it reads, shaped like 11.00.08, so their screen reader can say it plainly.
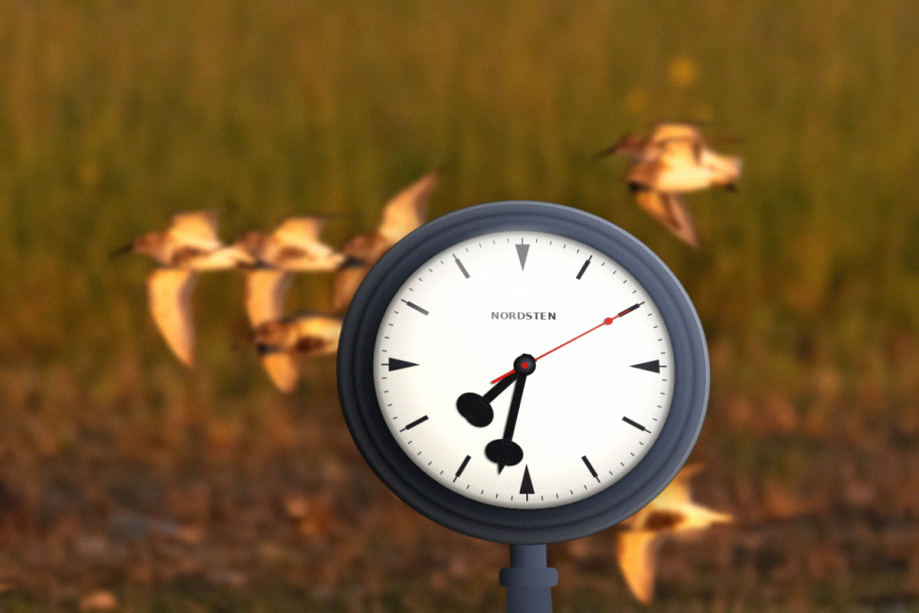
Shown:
7.32.10
